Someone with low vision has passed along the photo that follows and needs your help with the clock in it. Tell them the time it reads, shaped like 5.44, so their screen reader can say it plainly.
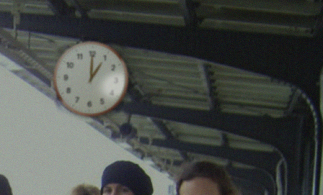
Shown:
1.00
